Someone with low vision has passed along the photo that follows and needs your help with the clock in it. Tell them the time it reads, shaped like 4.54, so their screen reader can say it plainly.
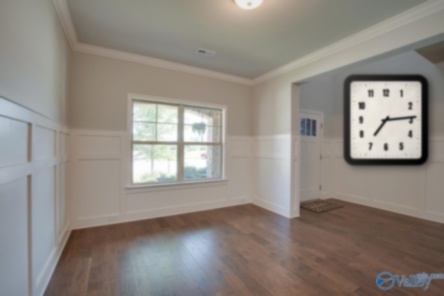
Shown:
7.14
